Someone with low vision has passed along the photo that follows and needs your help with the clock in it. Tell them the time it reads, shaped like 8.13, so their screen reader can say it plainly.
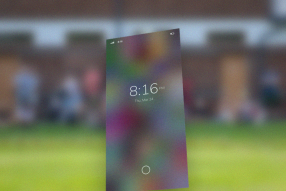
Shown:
8.16
